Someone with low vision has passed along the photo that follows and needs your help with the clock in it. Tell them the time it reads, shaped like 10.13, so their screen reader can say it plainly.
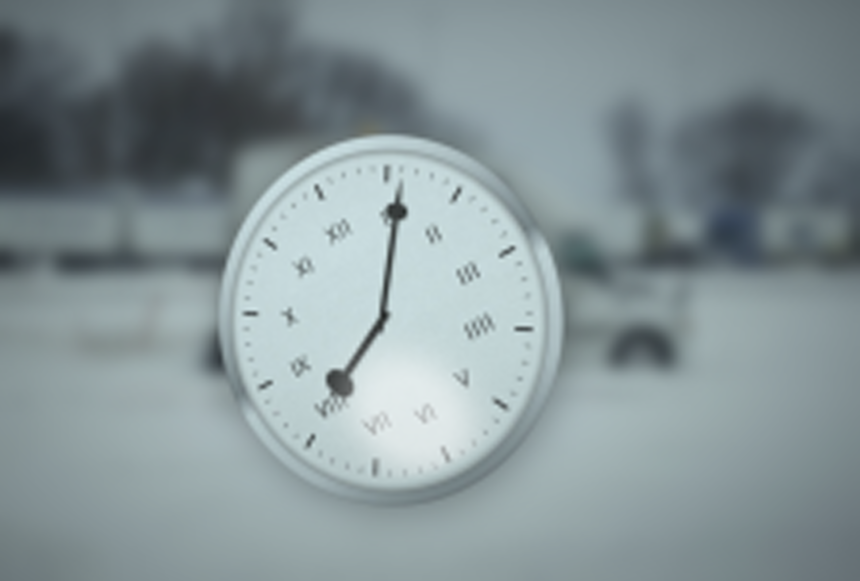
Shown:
8.06
